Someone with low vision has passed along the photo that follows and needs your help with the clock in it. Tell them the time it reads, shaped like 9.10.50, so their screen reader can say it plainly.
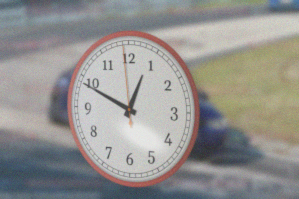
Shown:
12.48.59
